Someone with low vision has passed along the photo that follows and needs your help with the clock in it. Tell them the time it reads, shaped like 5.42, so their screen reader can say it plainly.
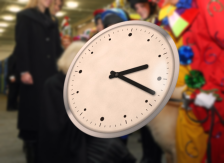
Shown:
2.18
